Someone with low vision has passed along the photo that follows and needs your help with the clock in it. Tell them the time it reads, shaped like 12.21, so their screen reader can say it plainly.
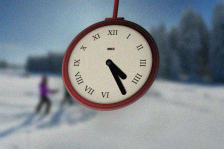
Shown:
4.25
